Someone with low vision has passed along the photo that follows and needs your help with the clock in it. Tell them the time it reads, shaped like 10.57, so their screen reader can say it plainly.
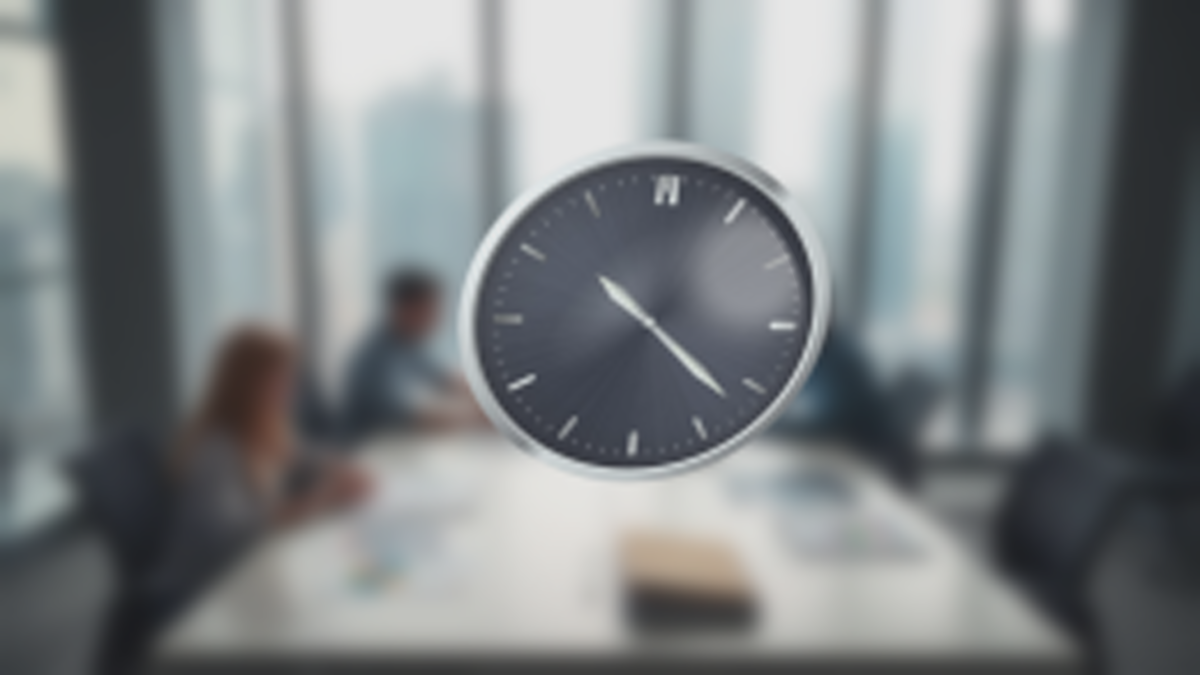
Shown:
10.22
